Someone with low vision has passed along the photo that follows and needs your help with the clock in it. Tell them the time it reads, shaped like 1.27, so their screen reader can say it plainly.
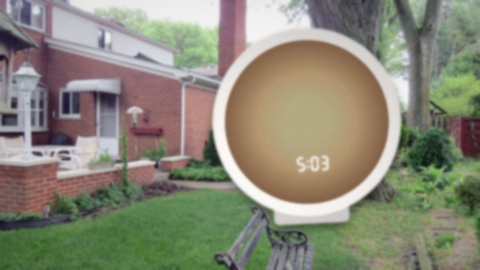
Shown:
5.03
